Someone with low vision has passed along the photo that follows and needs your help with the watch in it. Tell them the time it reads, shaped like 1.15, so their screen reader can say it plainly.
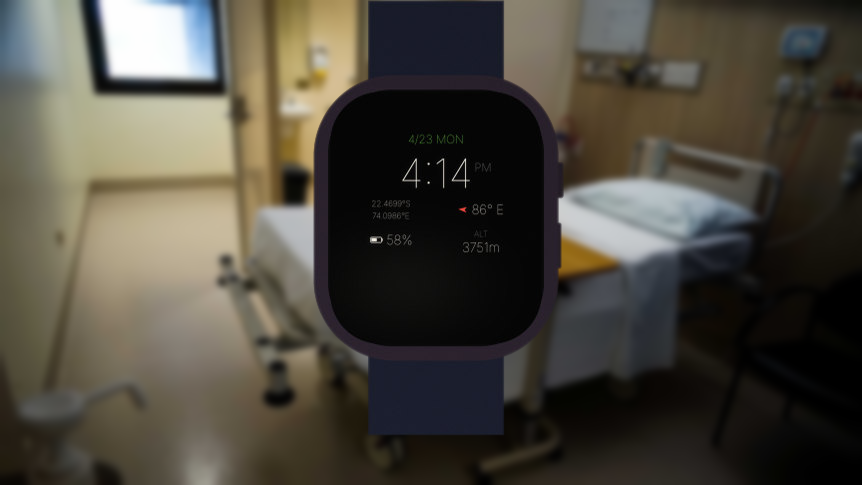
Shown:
4.14
